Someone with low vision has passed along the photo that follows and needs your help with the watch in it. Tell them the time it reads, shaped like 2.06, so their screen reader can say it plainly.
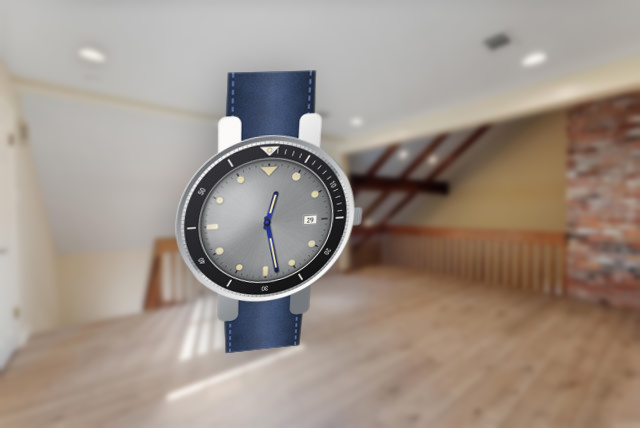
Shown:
12.28
